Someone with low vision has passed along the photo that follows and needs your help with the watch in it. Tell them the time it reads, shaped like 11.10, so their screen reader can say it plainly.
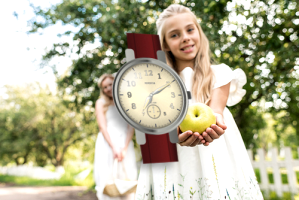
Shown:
7.10
